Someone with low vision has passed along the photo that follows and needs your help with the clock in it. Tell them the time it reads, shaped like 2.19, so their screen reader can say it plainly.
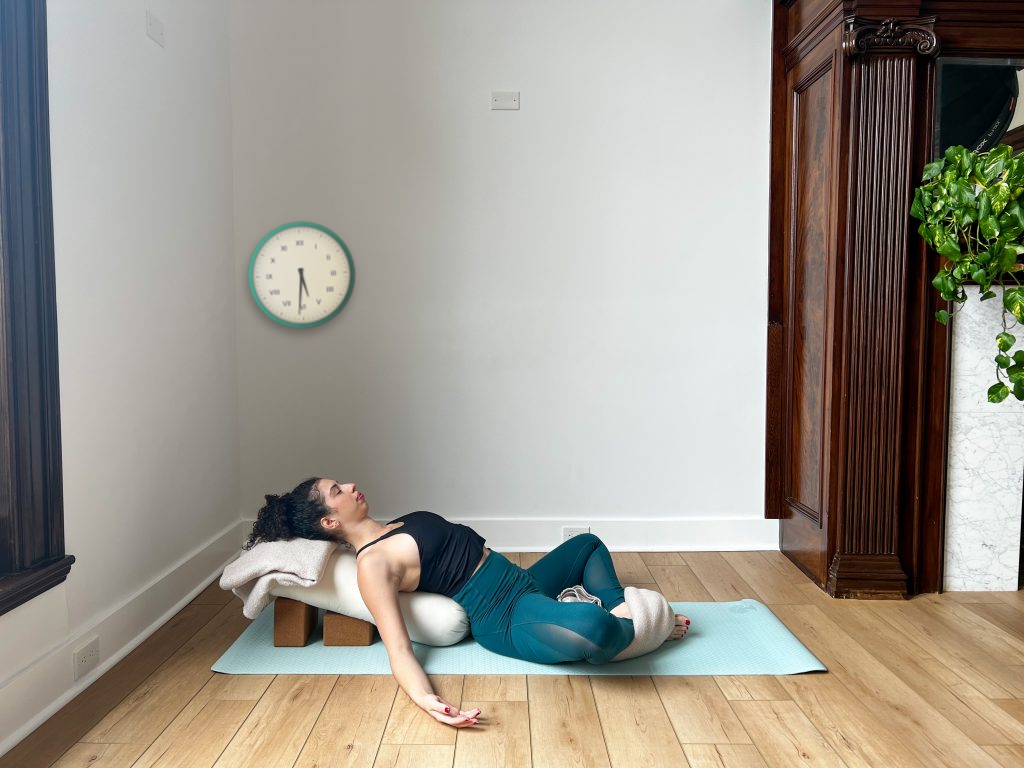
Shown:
5.31
